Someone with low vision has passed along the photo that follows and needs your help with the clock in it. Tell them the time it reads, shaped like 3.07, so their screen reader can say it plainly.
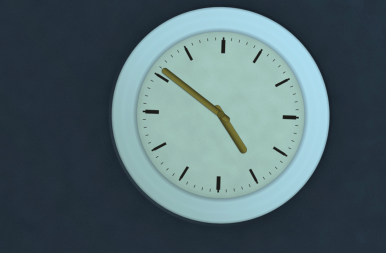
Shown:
4.51
